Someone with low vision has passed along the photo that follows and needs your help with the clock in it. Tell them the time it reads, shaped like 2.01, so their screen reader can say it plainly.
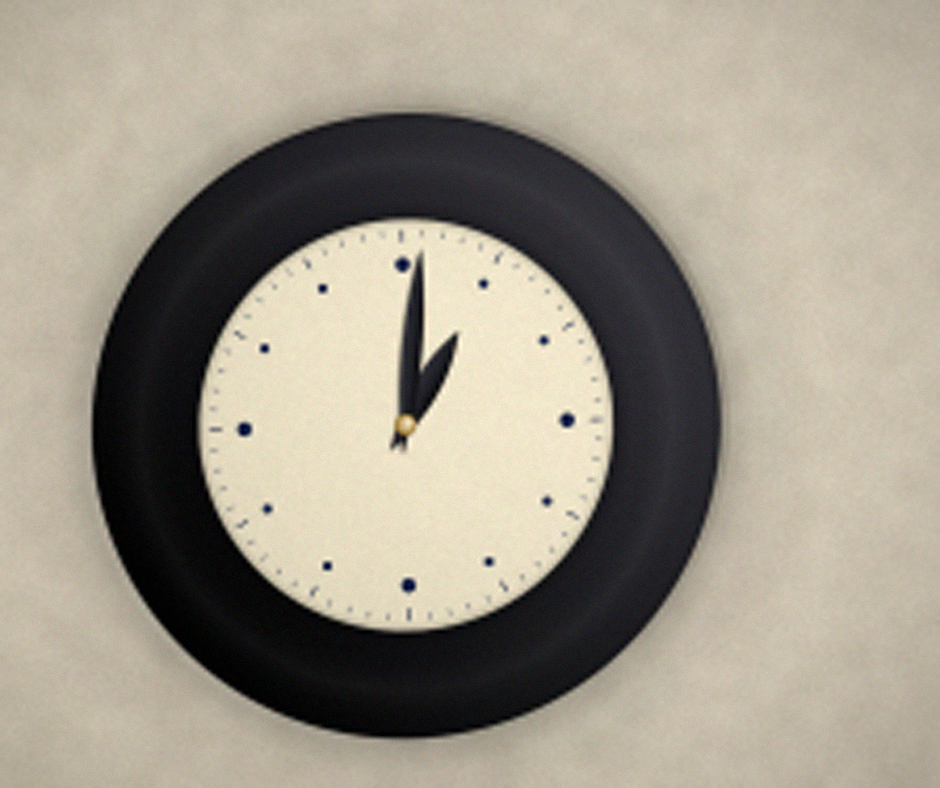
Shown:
1.01
